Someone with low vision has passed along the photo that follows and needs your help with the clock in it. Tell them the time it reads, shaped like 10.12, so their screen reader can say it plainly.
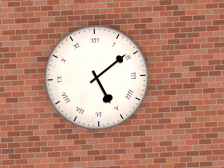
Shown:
5.09
